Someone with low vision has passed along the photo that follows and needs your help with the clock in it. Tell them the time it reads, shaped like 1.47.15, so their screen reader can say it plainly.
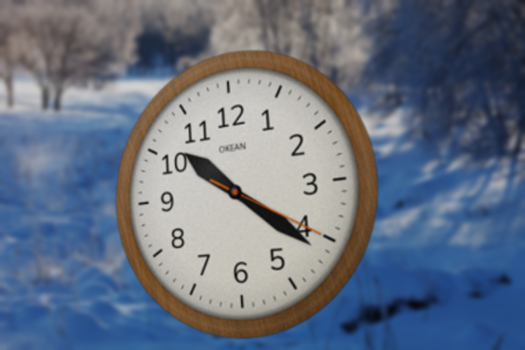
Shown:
10.21.20
